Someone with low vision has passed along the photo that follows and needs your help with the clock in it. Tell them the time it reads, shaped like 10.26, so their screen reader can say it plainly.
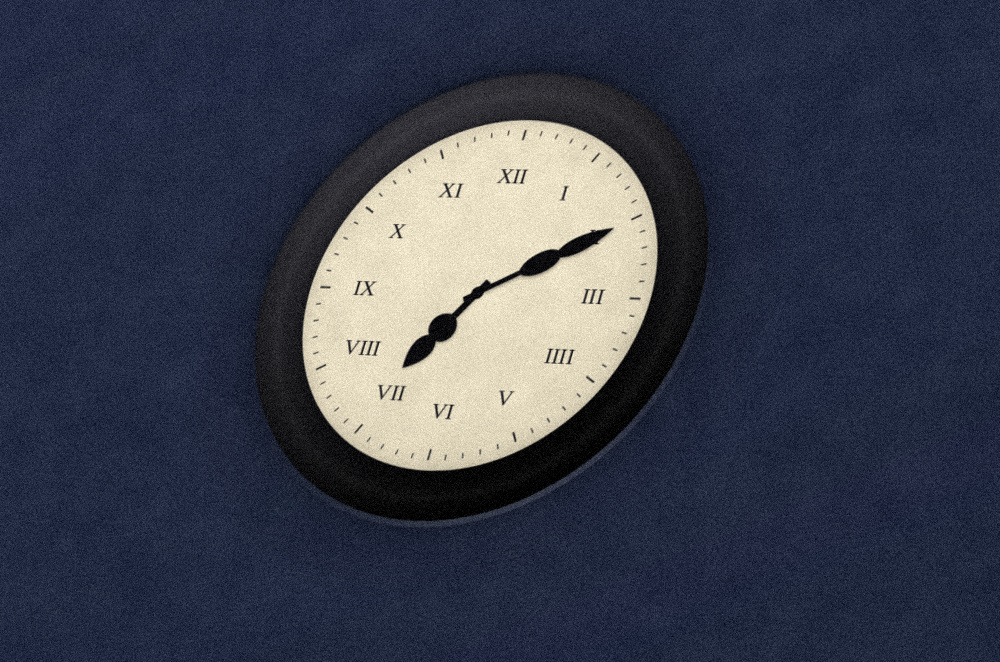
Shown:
7.10
